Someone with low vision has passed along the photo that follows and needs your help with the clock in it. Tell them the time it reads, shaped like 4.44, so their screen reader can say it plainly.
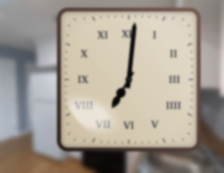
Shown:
7.01
